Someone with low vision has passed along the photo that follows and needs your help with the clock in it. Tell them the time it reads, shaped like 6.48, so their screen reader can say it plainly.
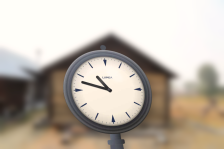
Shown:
10.48
